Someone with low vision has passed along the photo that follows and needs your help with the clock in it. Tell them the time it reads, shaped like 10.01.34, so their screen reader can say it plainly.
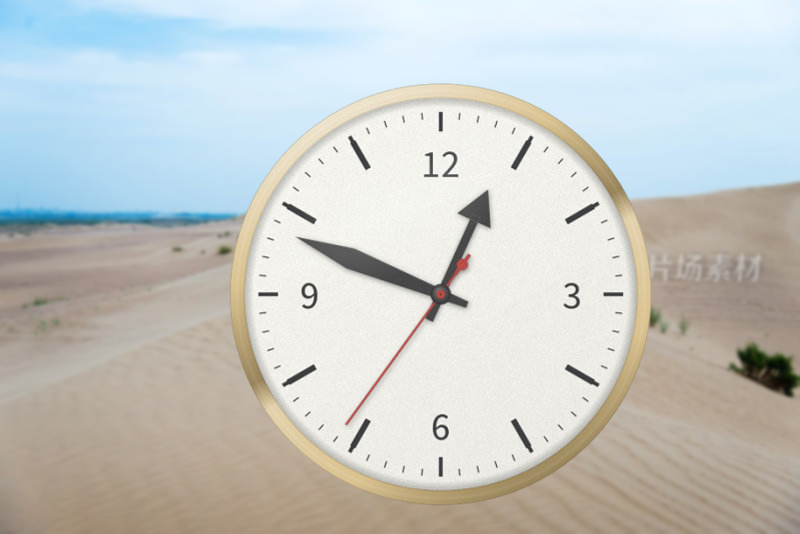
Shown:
12.48.36
